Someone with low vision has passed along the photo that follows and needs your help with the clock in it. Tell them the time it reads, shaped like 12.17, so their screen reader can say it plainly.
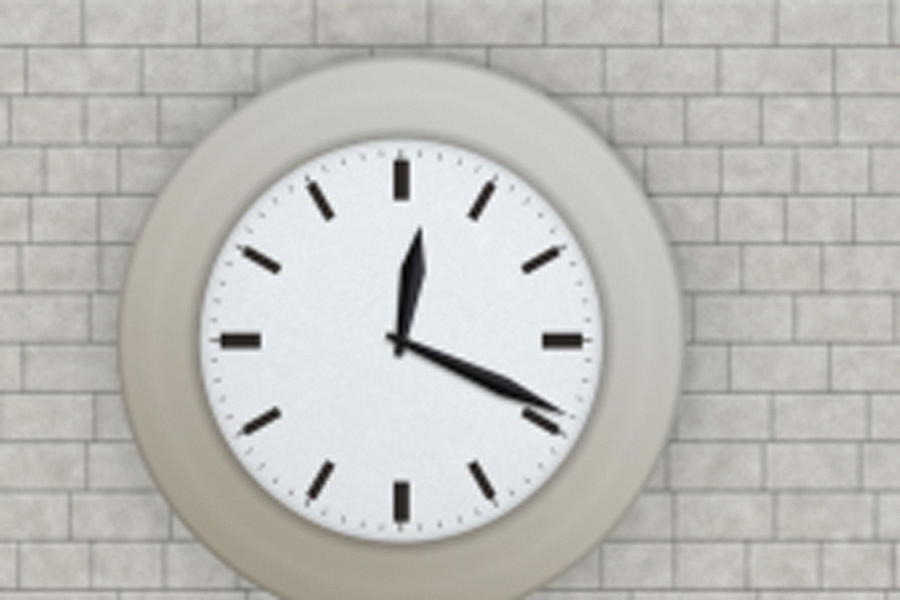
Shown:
12.19
